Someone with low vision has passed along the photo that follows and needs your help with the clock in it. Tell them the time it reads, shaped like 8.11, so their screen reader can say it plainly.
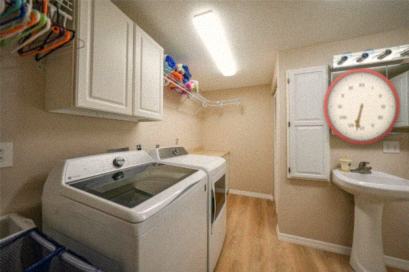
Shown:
6.32
